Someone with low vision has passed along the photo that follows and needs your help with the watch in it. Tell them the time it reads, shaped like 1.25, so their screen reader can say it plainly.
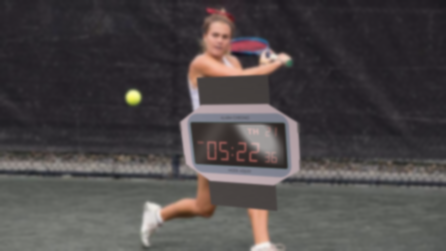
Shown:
5.22
